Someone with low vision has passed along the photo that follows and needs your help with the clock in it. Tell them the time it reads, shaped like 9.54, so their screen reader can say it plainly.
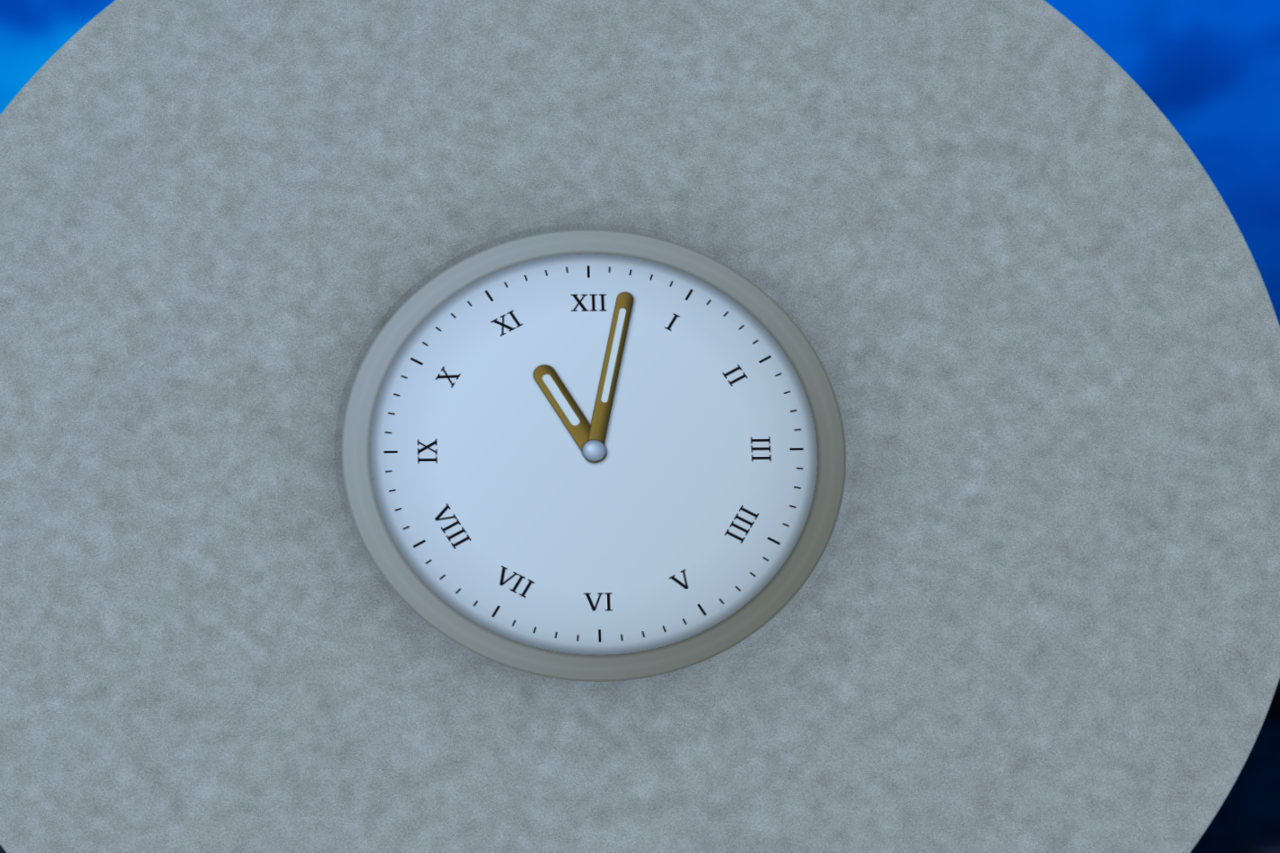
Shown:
11.02
